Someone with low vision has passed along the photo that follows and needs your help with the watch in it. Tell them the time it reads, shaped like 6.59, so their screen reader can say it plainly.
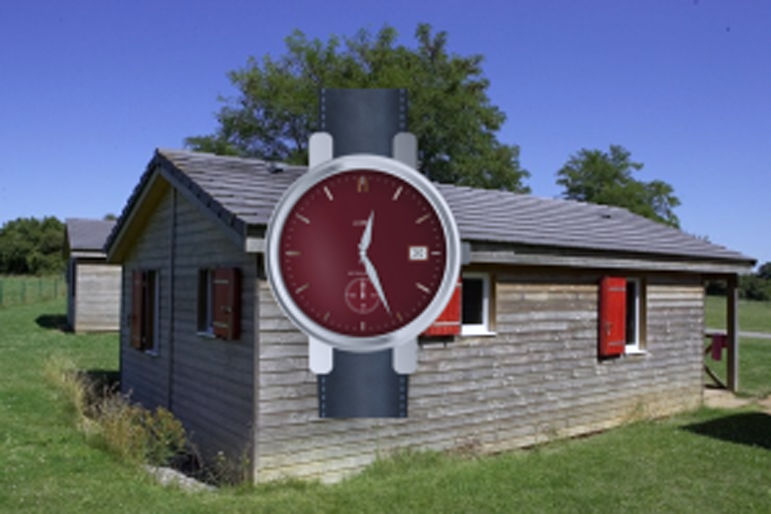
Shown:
12.26
